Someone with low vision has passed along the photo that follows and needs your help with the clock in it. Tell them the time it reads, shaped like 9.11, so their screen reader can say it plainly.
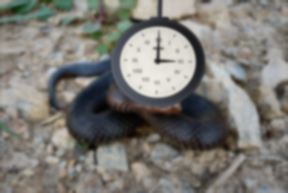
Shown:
3.00
